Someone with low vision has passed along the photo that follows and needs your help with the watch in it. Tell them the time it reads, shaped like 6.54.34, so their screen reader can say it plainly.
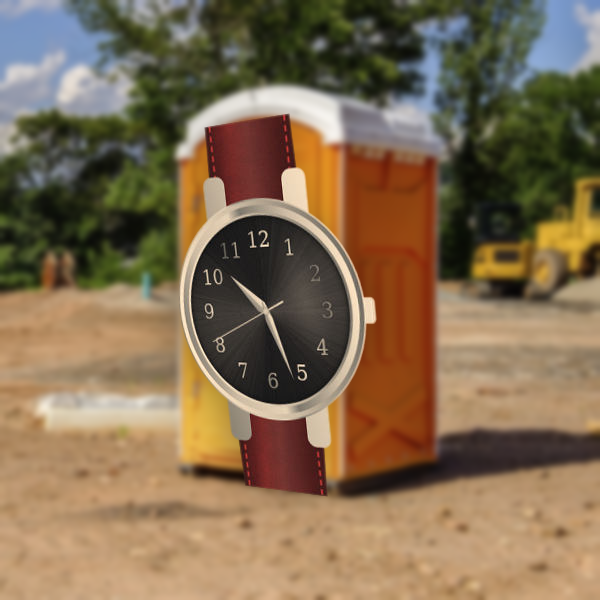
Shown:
10.26.41
